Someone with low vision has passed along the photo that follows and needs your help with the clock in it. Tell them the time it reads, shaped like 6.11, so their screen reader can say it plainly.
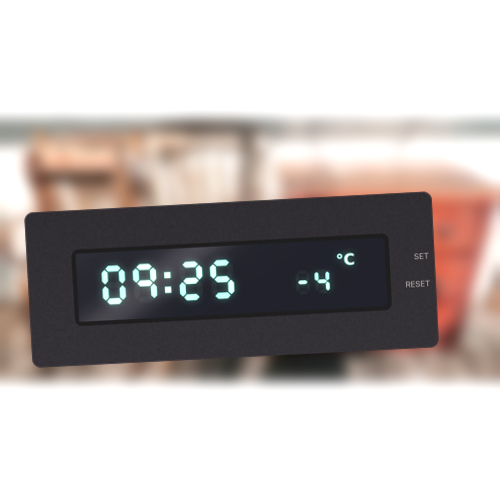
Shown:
9.25
